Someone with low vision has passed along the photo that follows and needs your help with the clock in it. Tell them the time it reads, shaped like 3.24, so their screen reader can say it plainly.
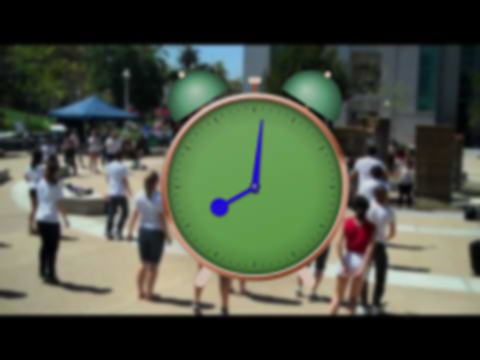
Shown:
8.01
